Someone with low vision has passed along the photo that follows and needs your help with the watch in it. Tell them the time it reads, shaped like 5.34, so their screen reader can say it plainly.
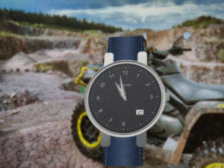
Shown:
10.58
